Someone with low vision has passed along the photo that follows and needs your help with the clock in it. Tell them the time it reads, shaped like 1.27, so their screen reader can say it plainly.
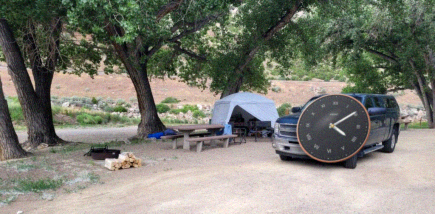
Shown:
4.09
